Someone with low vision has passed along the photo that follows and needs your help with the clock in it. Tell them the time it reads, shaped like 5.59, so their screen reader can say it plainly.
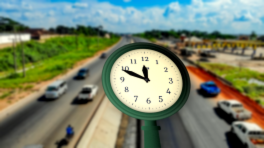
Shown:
11.49
